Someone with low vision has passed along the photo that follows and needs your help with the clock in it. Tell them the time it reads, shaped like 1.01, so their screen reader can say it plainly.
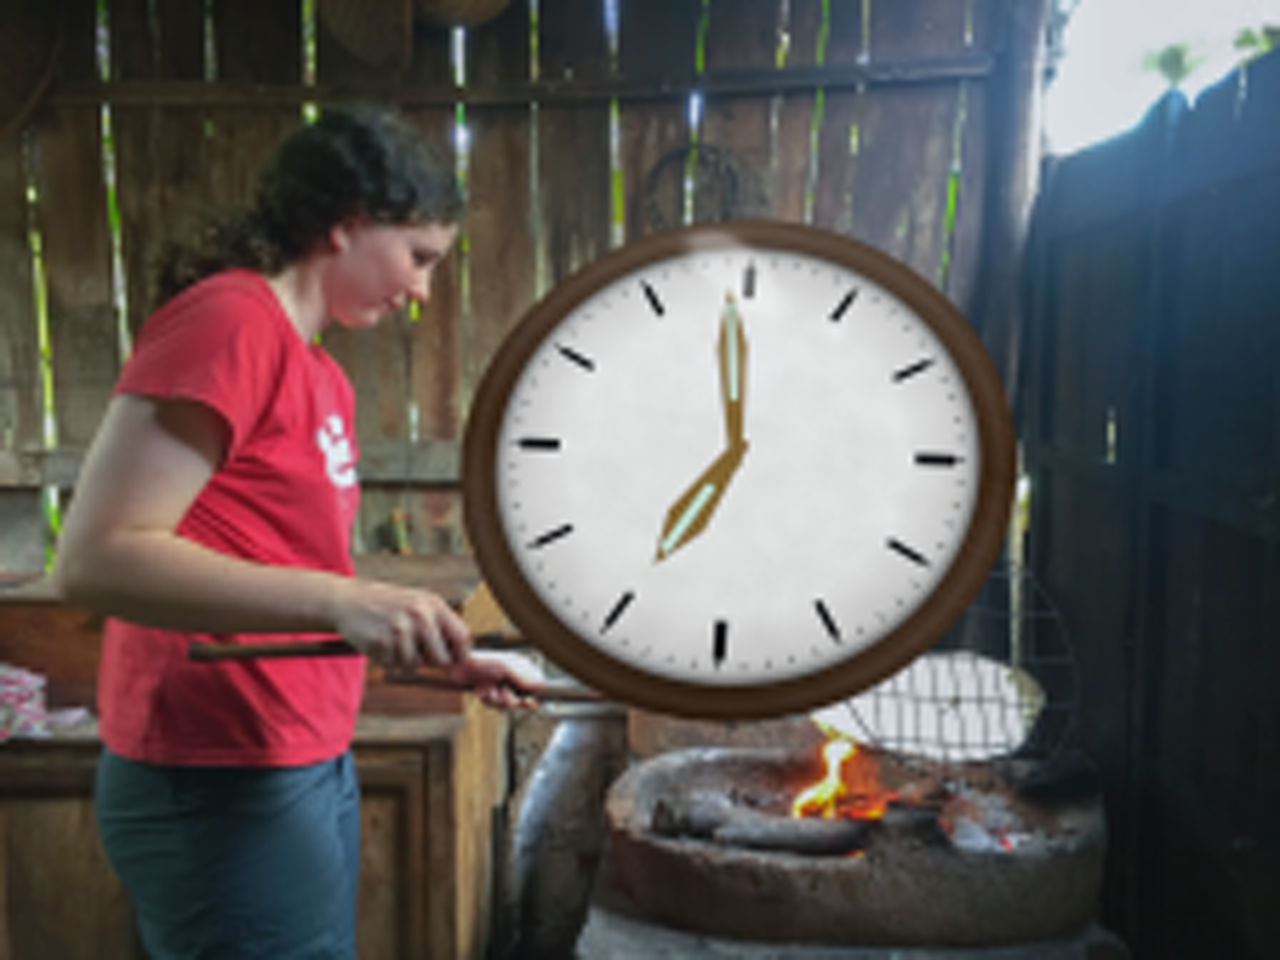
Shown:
6.59
